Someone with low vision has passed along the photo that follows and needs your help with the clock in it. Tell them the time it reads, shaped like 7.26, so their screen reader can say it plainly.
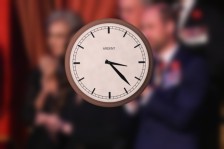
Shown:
3.23
